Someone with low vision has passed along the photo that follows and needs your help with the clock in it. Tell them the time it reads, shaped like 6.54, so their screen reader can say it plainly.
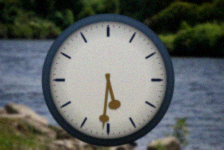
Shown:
5.31
